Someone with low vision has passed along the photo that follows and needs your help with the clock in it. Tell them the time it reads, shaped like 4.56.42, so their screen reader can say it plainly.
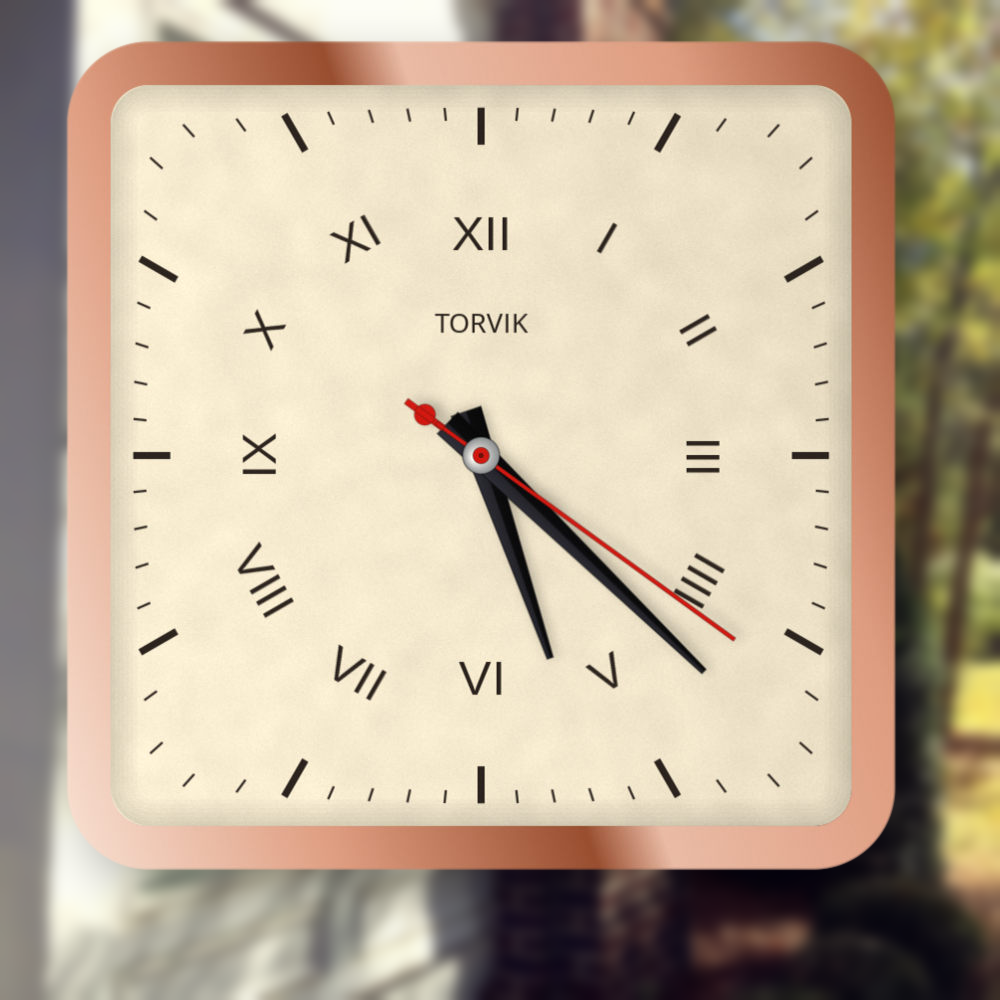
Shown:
5.22.21
